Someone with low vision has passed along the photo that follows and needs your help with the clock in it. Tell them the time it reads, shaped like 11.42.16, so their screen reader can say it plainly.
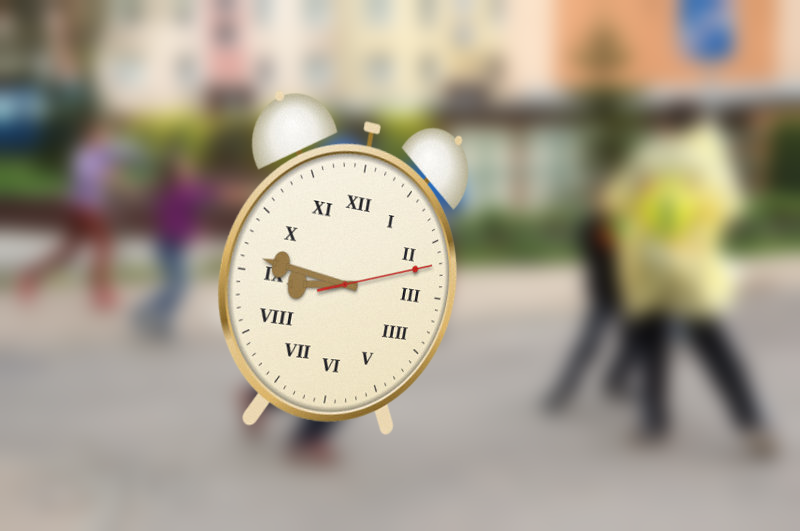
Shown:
8.46.12
